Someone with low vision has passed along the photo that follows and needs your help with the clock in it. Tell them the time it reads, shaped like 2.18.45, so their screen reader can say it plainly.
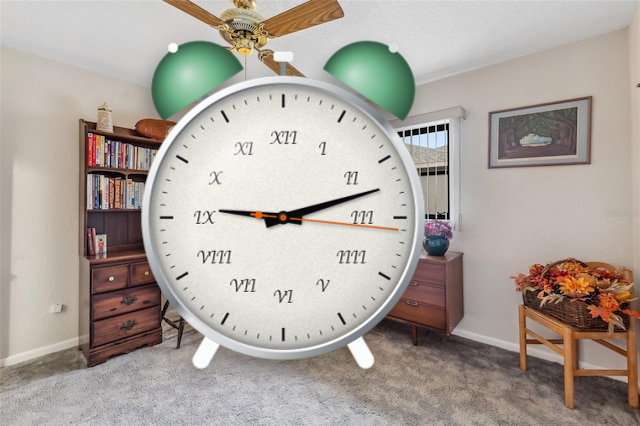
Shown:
9.12.16
